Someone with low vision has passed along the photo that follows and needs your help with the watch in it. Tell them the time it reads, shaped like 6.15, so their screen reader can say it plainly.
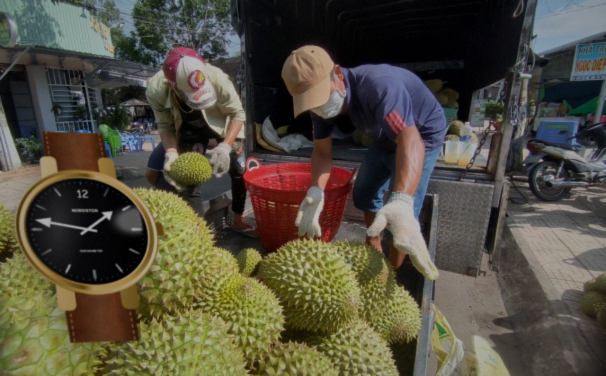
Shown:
1.47
